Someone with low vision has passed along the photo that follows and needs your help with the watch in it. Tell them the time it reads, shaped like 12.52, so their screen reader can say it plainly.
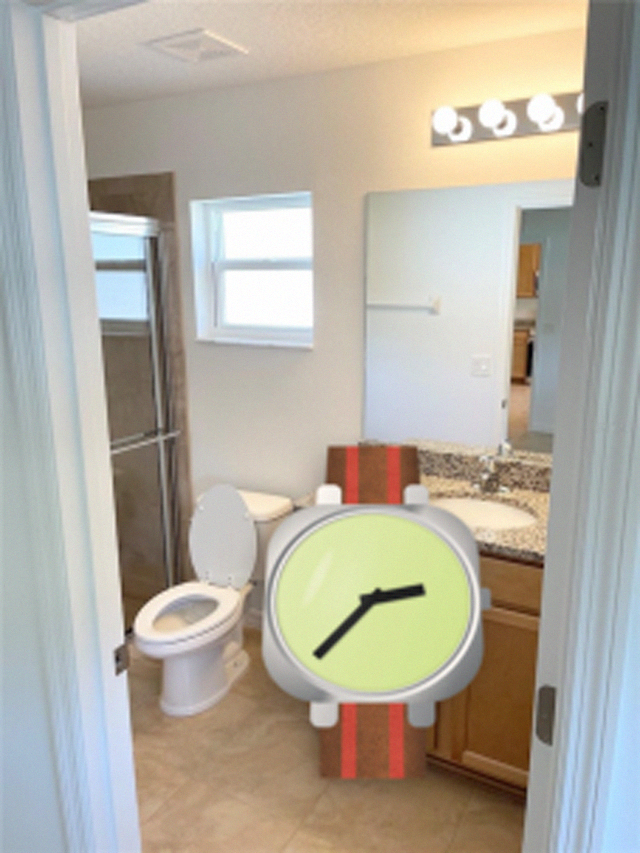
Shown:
2.37
